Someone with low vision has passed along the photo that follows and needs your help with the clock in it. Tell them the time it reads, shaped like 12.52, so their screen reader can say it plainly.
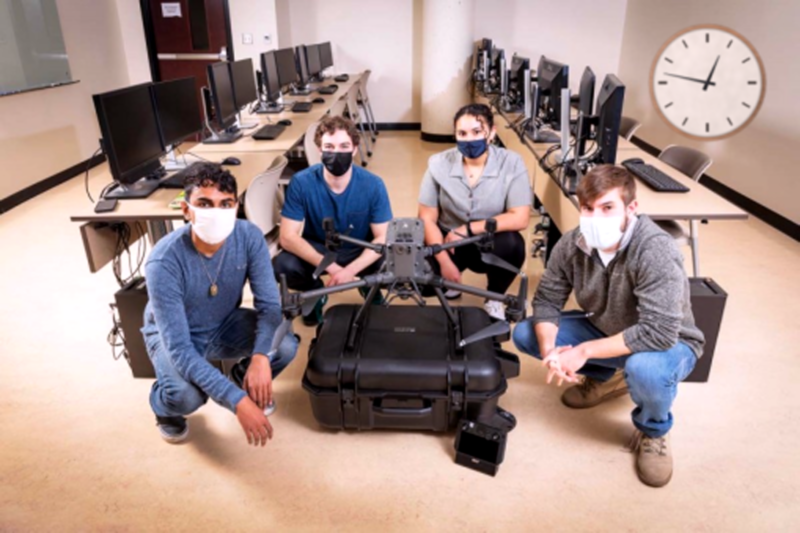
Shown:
12.47
